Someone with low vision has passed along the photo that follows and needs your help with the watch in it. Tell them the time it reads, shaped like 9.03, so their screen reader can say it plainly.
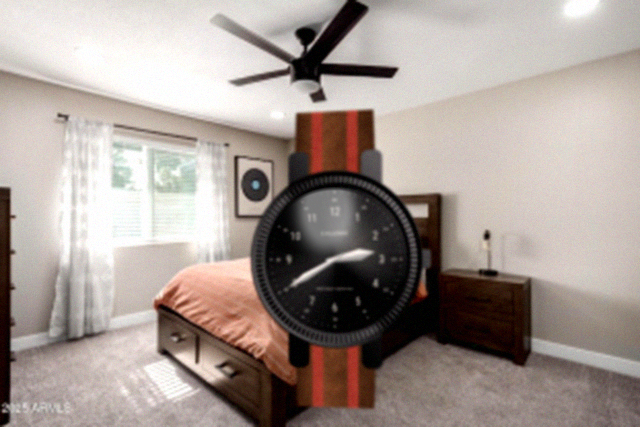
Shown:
2.40
